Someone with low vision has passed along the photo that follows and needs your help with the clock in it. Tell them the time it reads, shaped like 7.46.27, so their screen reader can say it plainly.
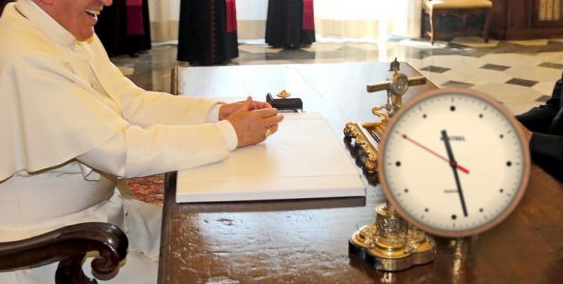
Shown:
11.27.50
